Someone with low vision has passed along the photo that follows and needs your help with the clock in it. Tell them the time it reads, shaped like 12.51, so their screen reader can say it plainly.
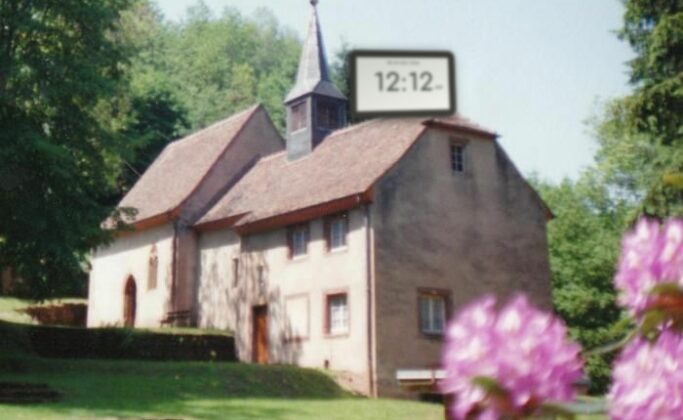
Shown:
12.12
